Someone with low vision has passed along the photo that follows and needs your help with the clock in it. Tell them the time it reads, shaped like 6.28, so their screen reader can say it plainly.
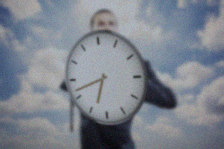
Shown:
6.42
